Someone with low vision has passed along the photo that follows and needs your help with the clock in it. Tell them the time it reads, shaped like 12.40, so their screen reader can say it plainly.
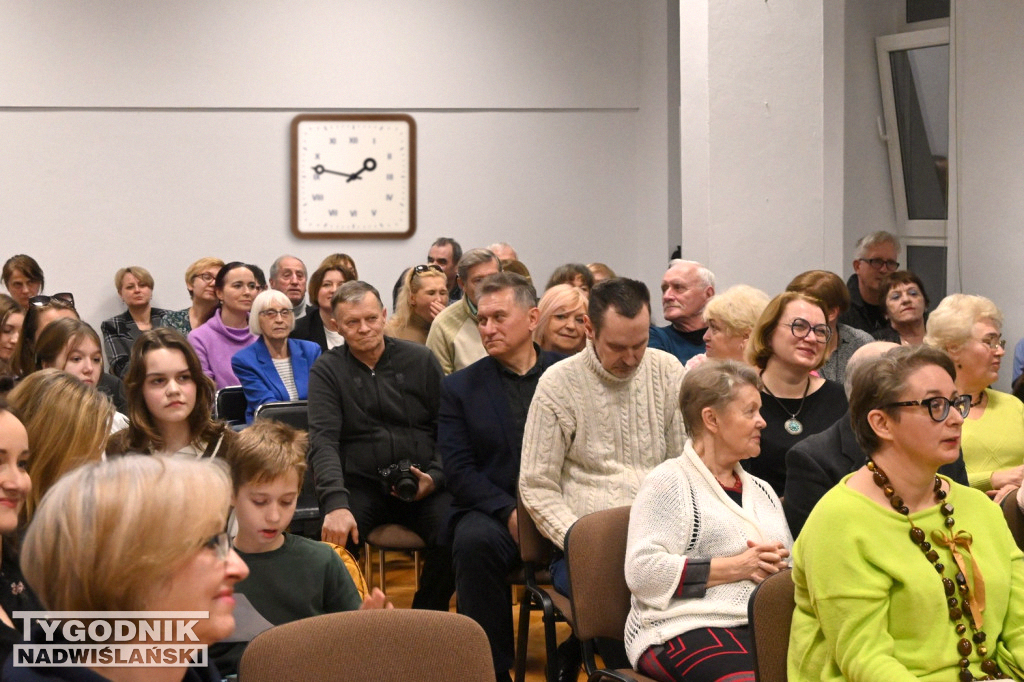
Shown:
1.47
